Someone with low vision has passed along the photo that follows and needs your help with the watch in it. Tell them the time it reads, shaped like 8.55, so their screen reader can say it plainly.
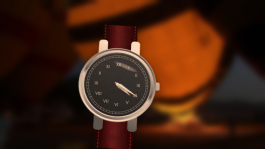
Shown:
4.20
